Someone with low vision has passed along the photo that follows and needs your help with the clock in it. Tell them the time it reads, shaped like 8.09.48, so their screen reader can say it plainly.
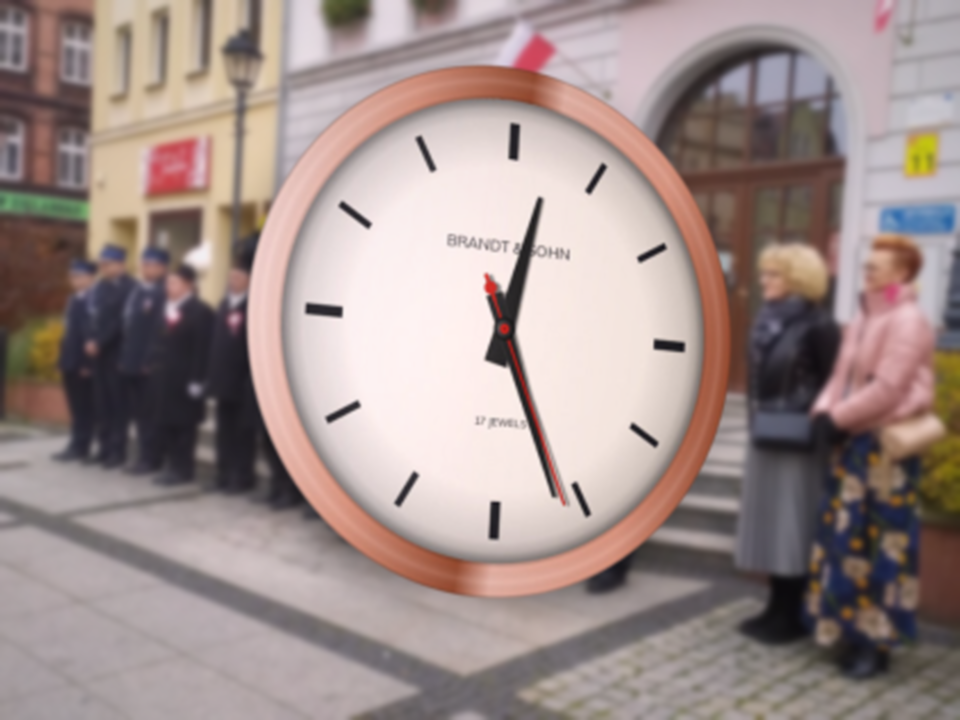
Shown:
12.26.26
